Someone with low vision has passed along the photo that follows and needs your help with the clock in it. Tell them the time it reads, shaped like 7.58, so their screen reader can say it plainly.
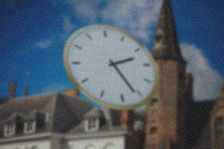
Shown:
2.26
